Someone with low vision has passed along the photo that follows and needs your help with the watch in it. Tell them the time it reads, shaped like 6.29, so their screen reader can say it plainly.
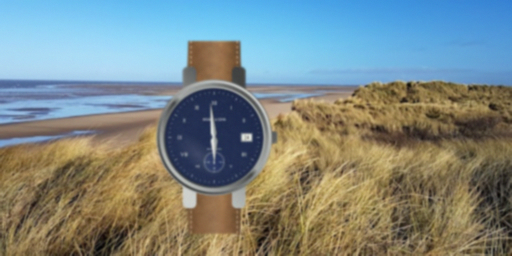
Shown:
5.59
